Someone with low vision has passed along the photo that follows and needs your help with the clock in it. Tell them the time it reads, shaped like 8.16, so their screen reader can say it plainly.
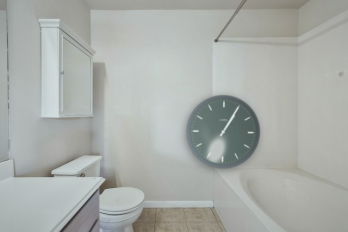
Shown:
1.05
